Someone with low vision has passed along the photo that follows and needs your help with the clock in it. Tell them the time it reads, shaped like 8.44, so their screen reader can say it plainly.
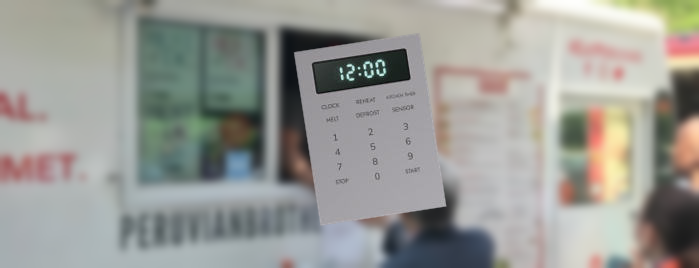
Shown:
12.00
